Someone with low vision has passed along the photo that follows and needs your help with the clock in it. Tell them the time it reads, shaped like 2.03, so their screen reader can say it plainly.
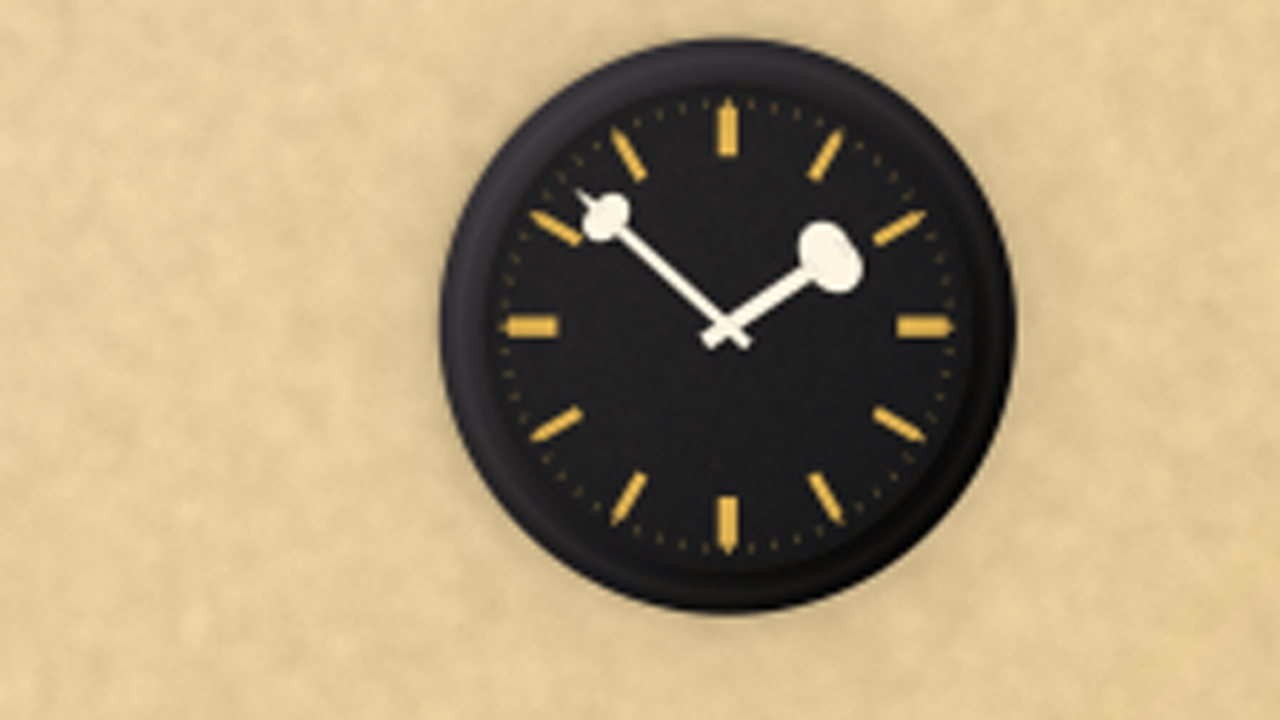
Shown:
1.52
